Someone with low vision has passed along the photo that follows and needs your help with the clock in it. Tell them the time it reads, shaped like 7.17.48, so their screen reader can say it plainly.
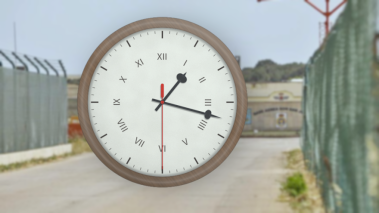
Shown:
1.17.30
